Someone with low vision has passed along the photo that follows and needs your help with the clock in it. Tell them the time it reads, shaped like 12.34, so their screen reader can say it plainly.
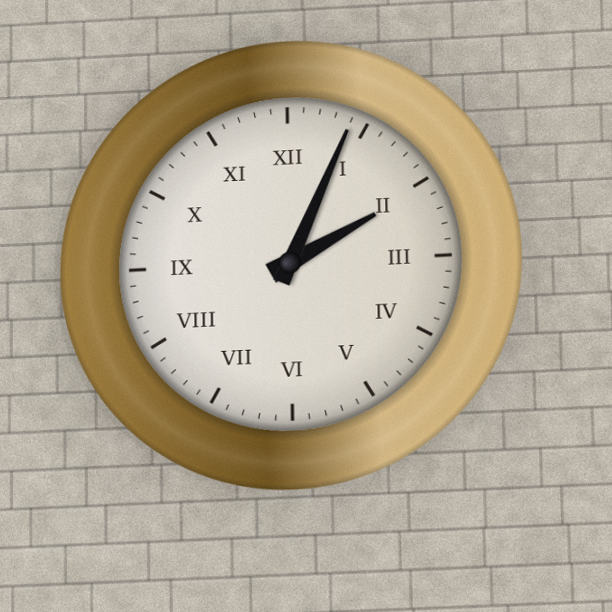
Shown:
2.04
